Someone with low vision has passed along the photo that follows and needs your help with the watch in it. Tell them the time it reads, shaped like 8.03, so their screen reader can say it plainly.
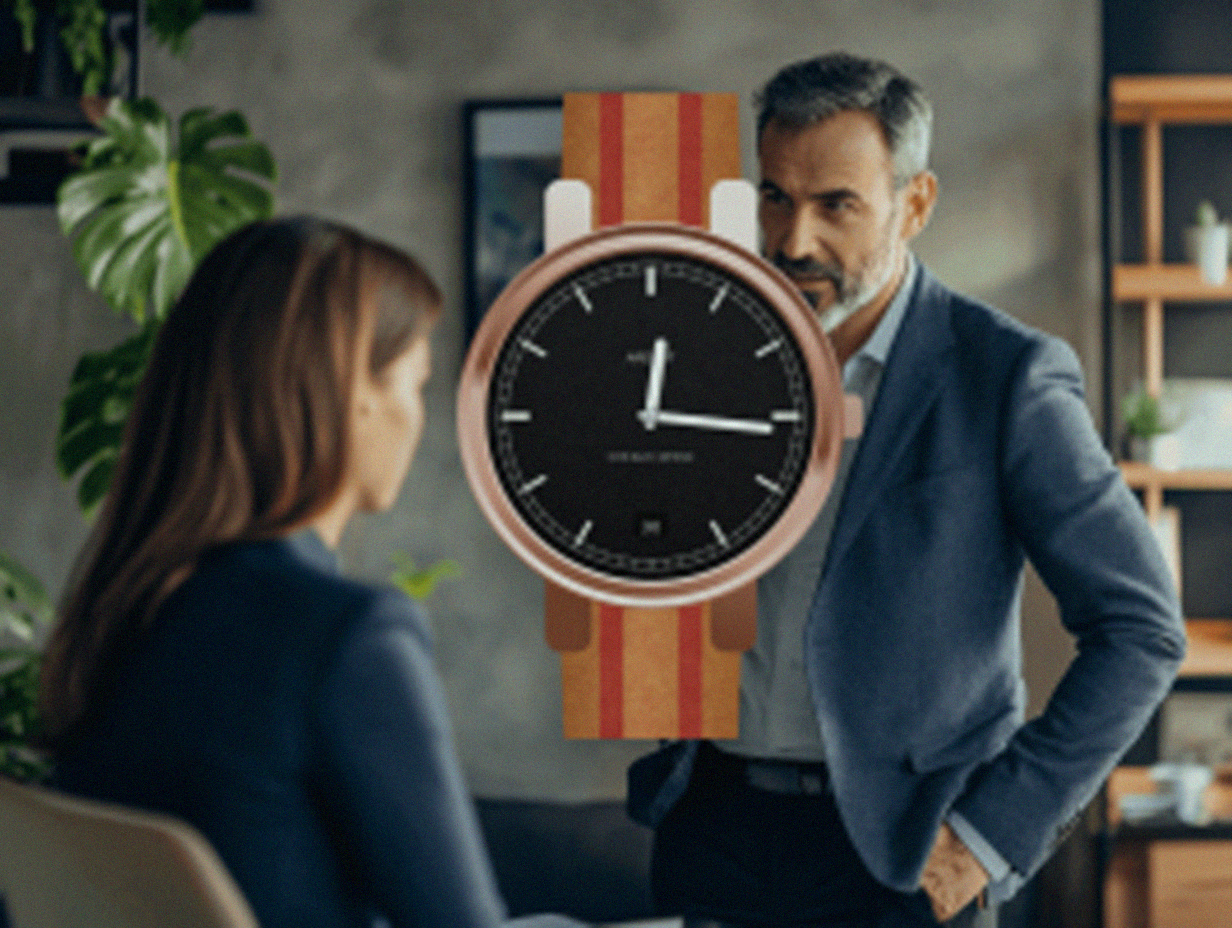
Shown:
12.16
